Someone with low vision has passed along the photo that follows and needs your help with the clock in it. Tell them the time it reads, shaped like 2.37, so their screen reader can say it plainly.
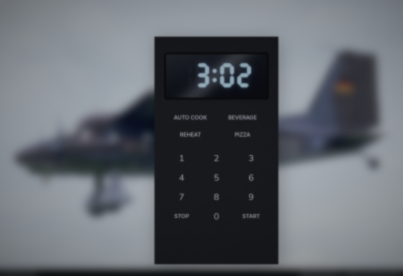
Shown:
3.02
